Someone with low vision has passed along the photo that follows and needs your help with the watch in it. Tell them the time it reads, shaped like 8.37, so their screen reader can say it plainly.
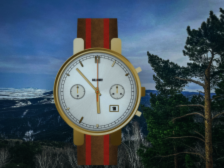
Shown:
5.53
